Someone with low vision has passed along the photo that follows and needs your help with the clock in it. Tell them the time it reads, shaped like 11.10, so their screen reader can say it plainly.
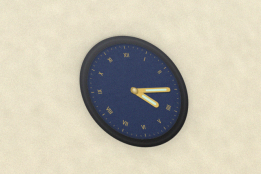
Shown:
4.15
